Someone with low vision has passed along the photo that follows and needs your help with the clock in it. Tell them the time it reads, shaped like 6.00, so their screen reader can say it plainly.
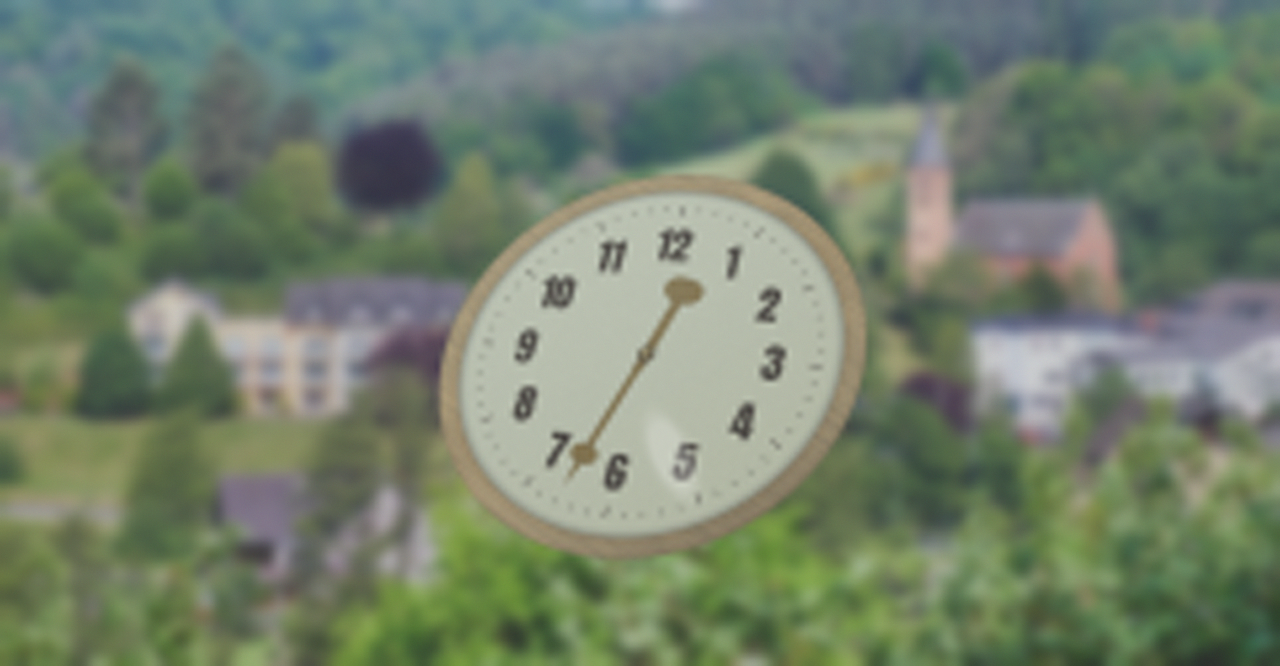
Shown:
12.33
